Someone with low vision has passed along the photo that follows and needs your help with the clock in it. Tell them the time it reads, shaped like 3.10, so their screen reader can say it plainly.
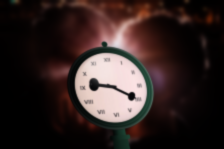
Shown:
9.20
